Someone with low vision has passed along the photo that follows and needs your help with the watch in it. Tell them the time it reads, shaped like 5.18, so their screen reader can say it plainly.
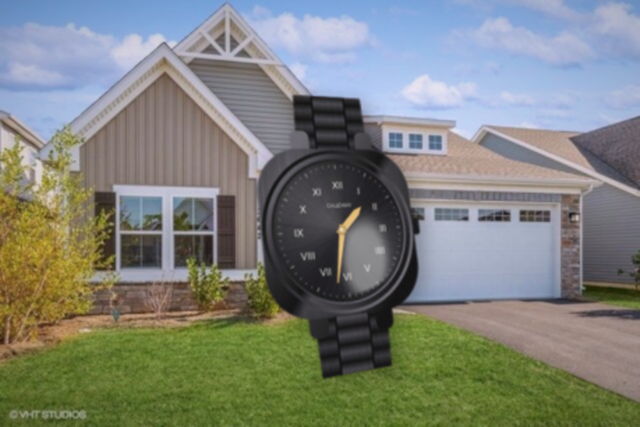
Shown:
1.32
